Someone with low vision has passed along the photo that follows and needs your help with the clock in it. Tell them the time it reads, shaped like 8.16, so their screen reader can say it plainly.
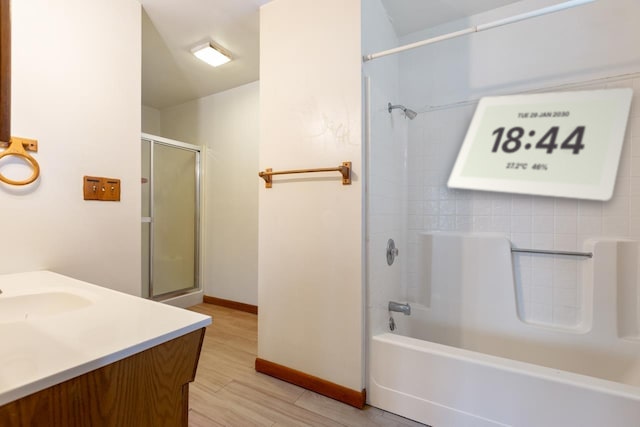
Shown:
18.44
